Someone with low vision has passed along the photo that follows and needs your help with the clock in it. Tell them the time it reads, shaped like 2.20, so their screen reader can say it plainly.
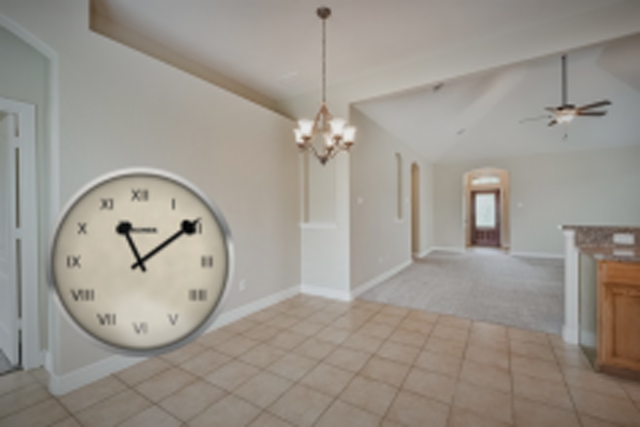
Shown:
11.09
